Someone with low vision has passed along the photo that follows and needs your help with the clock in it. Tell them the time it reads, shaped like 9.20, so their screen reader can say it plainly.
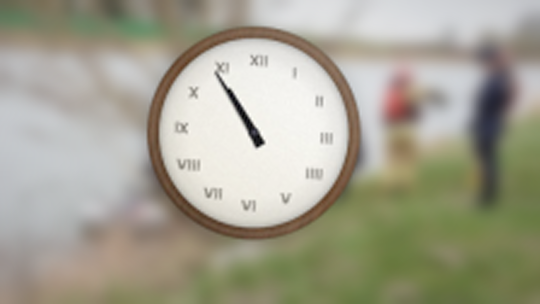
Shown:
10.54
